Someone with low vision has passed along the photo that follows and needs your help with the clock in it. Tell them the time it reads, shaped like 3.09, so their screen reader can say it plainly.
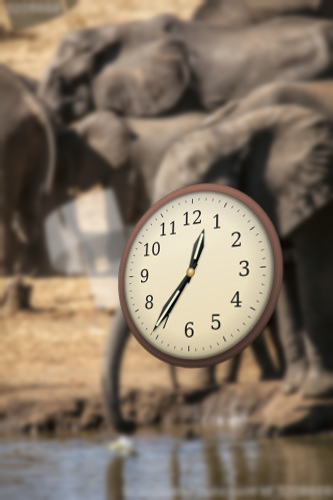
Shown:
12.36
